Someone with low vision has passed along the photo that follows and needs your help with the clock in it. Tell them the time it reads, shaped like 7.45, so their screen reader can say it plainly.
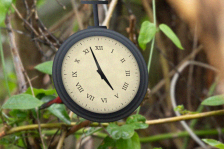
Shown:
4.57
